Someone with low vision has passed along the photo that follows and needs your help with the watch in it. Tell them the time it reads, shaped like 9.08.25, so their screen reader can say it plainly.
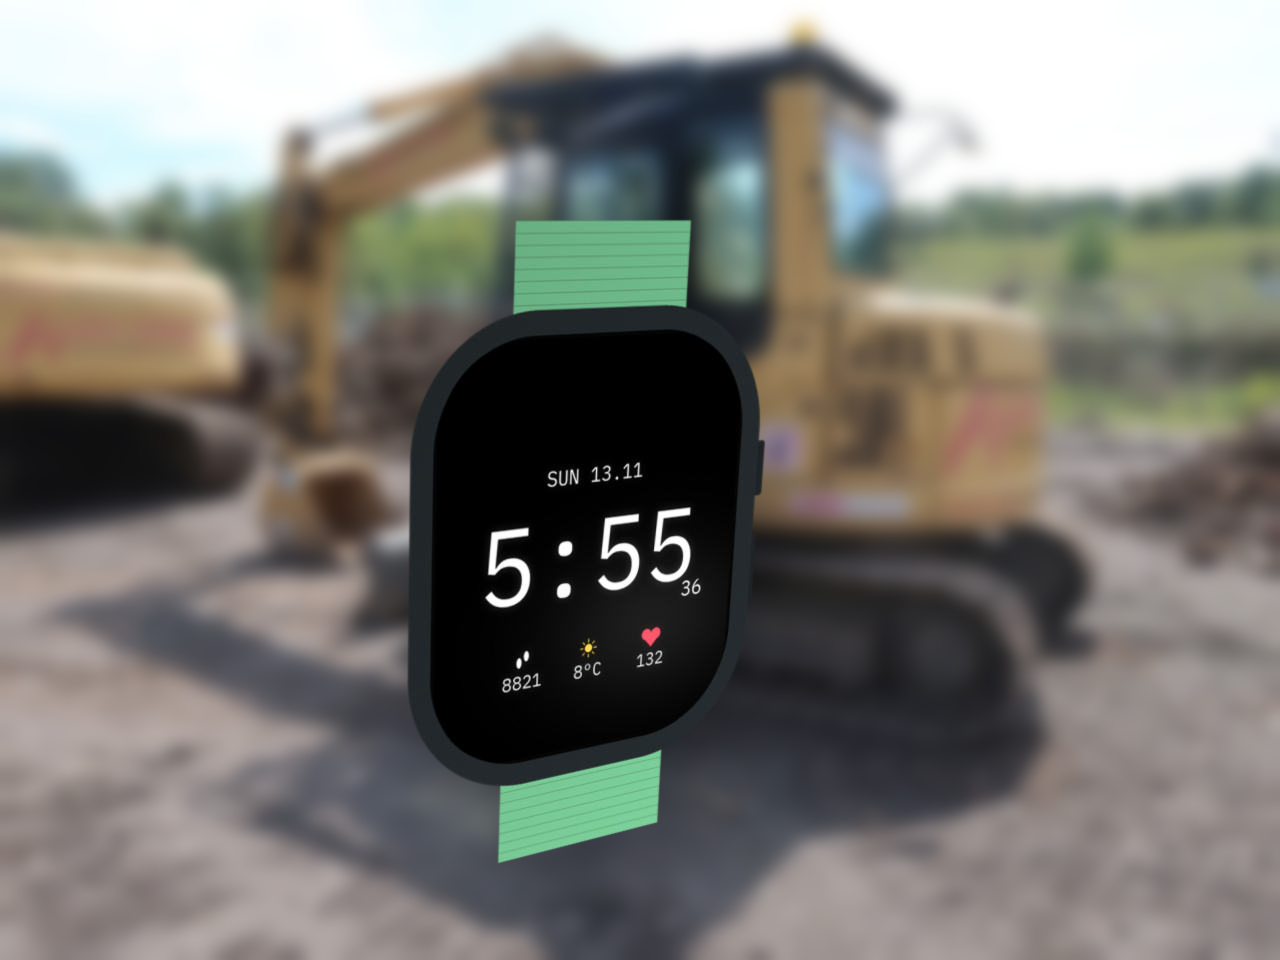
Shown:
5.55.36
